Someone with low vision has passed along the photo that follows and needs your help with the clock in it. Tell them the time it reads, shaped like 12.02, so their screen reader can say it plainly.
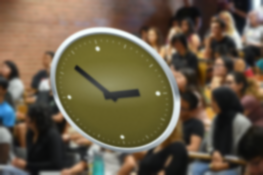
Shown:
2.53
